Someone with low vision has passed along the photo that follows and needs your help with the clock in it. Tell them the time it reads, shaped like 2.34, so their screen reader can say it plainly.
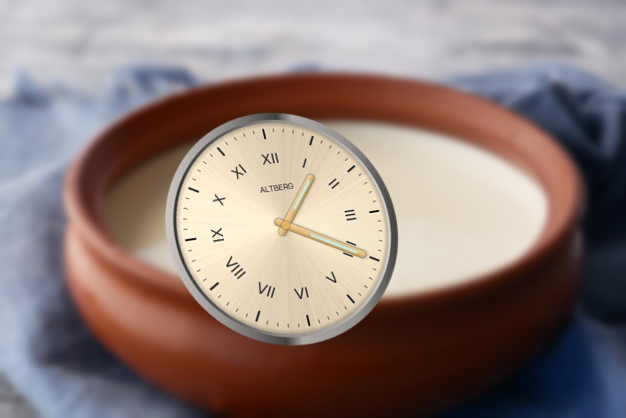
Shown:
1.20
